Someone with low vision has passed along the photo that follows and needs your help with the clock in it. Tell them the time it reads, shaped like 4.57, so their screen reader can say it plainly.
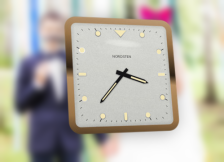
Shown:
3.37
